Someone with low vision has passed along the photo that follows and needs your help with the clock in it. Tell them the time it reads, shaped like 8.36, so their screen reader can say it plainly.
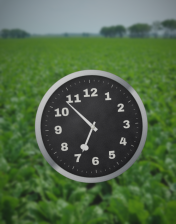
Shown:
6.53
